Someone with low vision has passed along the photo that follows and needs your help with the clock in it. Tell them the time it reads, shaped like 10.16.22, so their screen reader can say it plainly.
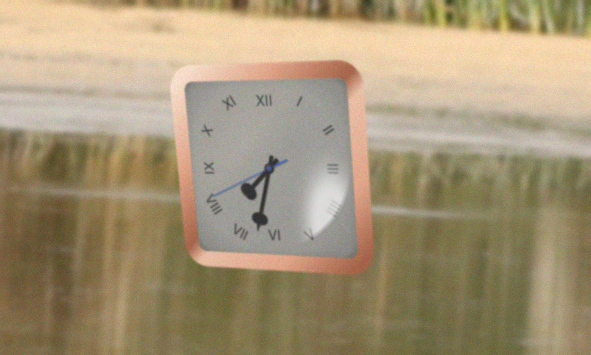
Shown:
7.32.41
